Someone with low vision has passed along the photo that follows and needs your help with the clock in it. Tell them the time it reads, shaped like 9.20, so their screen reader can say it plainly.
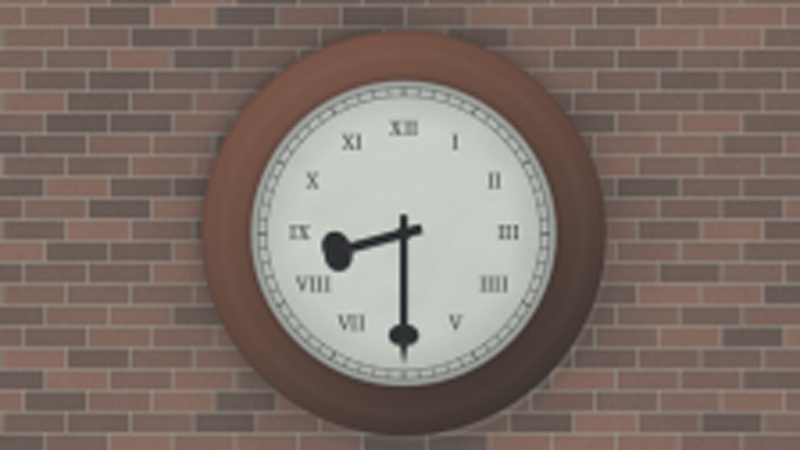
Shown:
8.30
